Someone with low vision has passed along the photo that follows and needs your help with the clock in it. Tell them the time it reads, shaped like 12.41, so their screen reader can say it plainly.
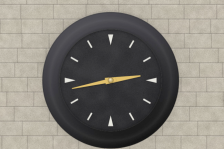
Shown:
2.43
